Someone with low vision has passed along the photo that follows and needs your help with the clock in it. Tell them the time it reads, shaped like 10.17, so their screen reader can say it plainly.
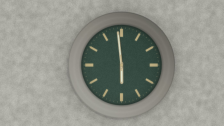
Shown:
5.59
